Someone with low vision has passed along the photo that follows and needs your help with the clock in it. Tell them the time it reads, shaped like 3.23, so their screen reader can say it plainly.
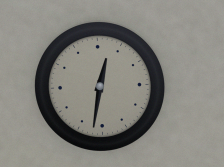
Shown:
12.32
